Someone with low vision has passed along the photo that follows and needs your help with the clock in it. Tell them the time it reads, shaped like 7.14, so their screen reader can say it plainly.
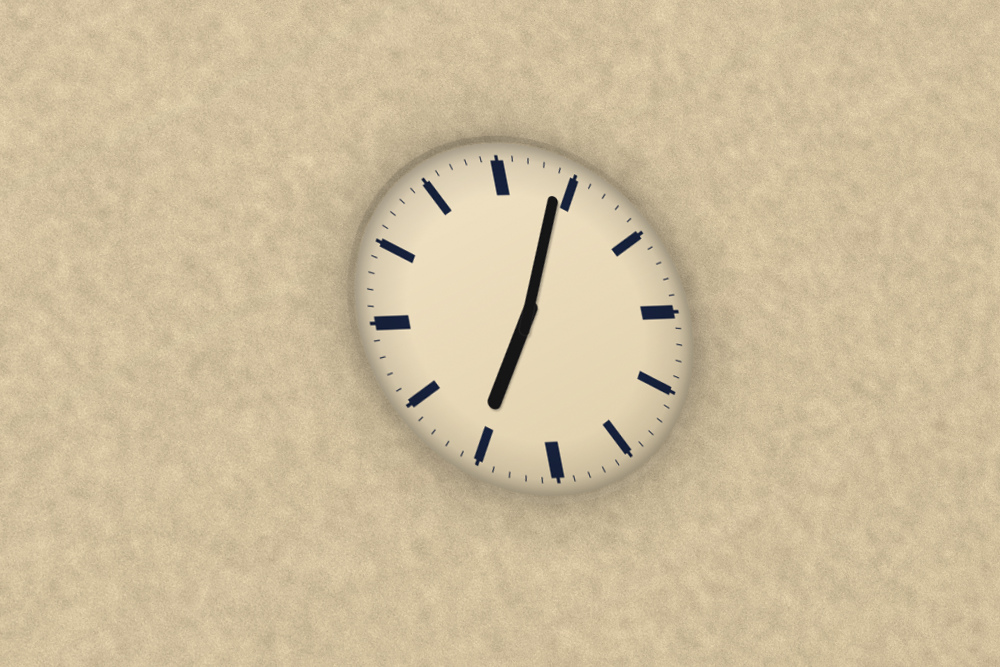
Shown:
7.04
